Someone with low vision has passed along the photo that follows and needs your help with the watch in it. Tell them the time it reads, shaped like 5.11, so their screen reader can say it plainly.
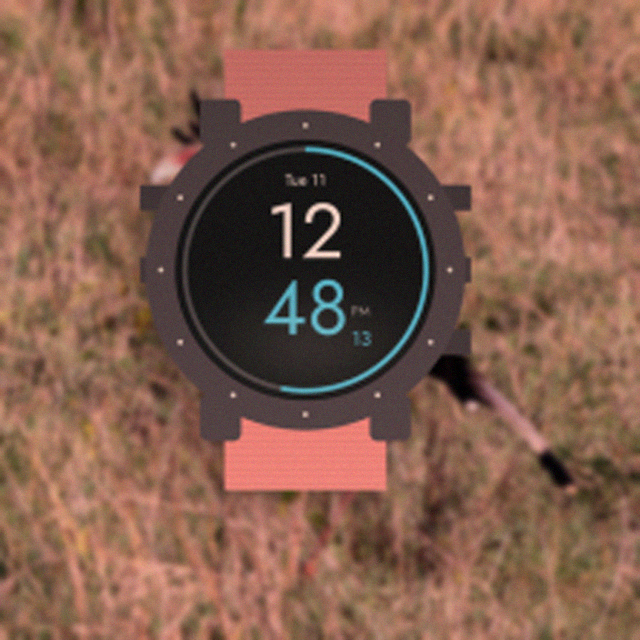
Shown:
12.48
